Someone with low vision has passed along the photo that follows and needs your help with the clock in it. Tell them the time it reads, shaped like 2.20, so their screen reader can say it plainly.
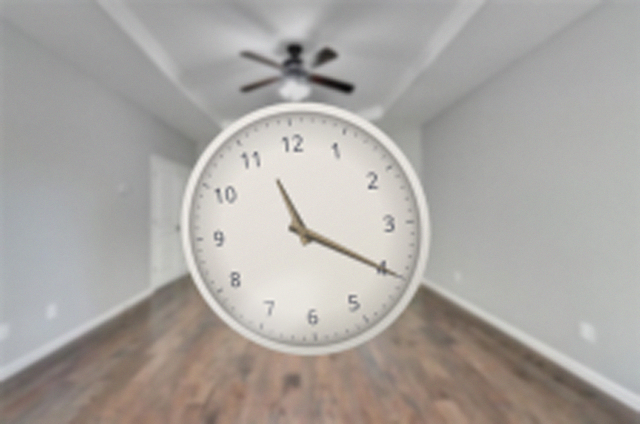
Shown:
11.20
